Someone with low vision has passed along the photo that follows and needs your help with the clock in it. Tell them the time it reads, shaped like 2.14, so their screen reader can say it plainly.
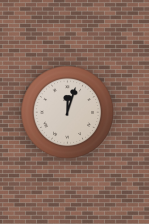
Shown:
12.03
